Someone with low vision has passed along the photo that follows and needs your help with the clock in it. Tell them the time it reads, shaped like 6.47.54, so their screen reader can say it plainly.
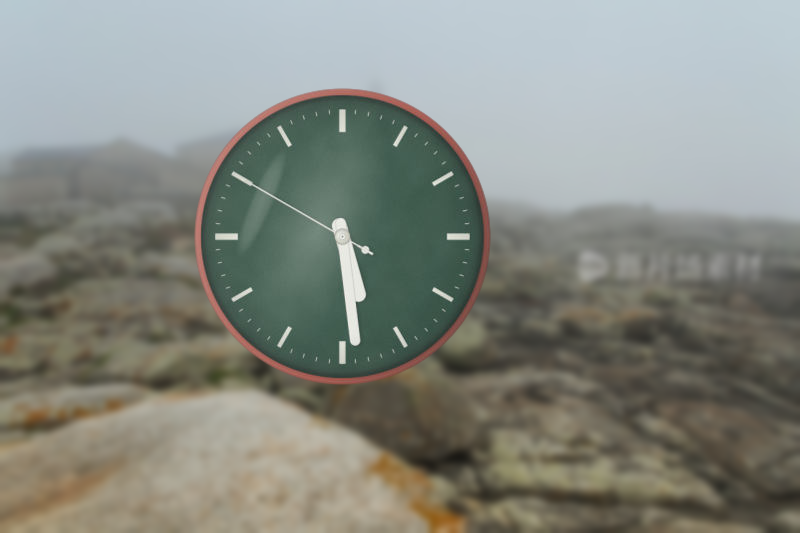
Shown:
5.28.50
